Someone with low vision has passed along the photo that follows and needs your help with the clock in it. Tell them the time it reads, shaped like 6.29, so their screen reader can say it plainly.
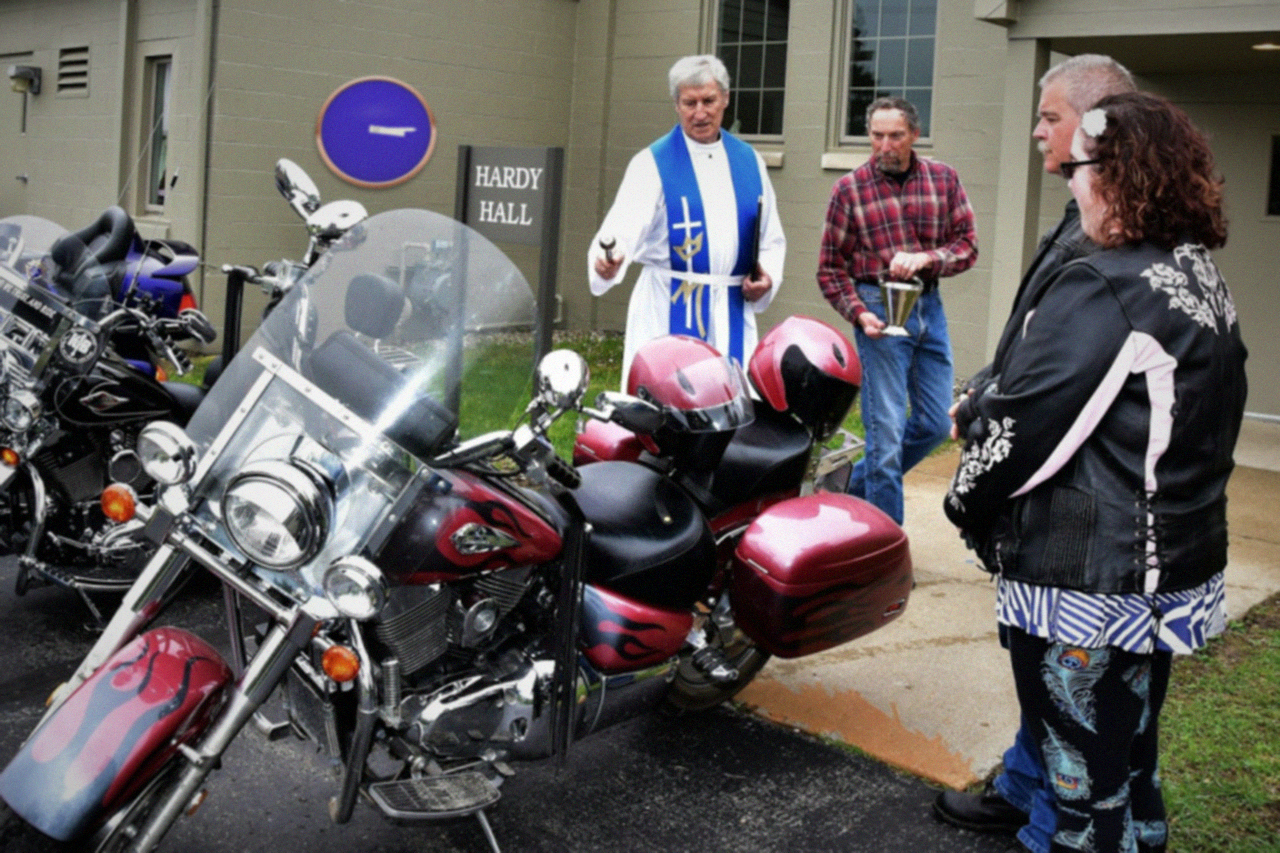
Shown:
3.15
